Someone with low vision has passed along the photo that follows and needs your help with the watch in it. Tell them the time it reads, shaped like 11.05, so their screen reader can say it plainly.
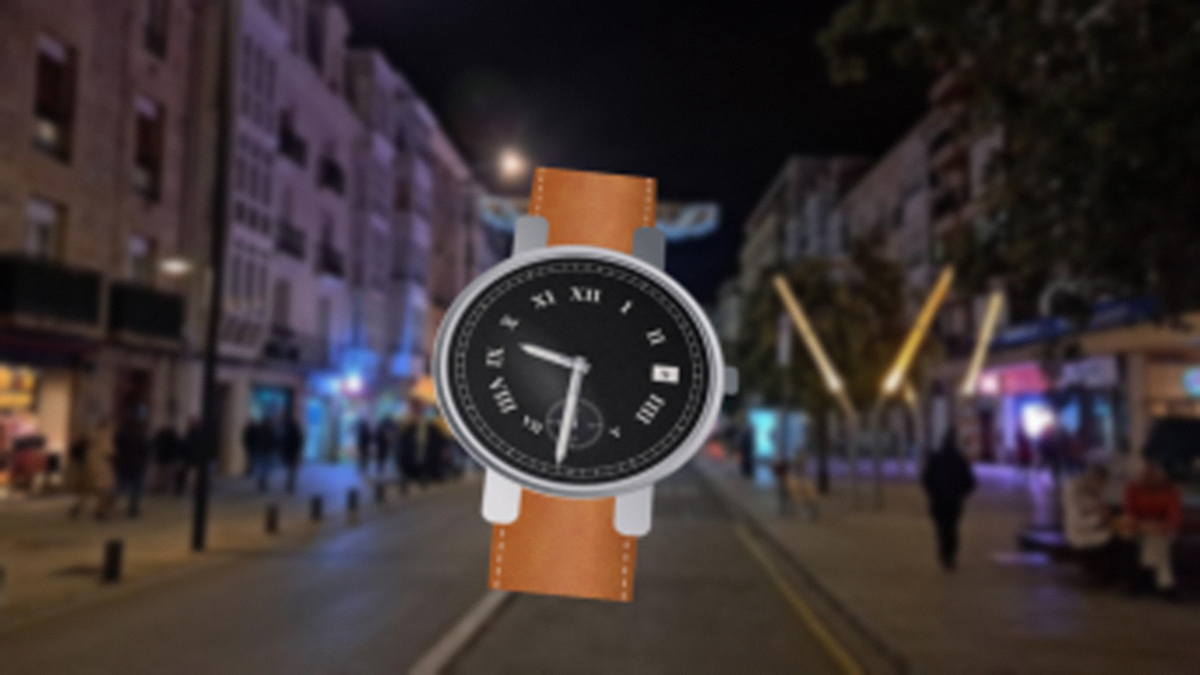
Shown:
9.31
